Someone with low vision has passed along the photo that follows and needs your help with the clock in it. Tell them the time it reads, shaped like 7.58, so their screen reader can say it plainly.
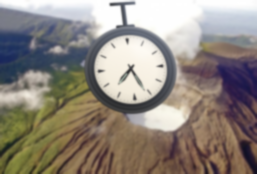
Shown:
7.26
